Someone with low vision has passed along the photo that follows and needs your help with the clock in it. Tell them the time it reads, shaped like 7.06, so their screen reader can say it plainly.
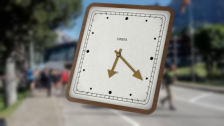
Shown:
6.21
